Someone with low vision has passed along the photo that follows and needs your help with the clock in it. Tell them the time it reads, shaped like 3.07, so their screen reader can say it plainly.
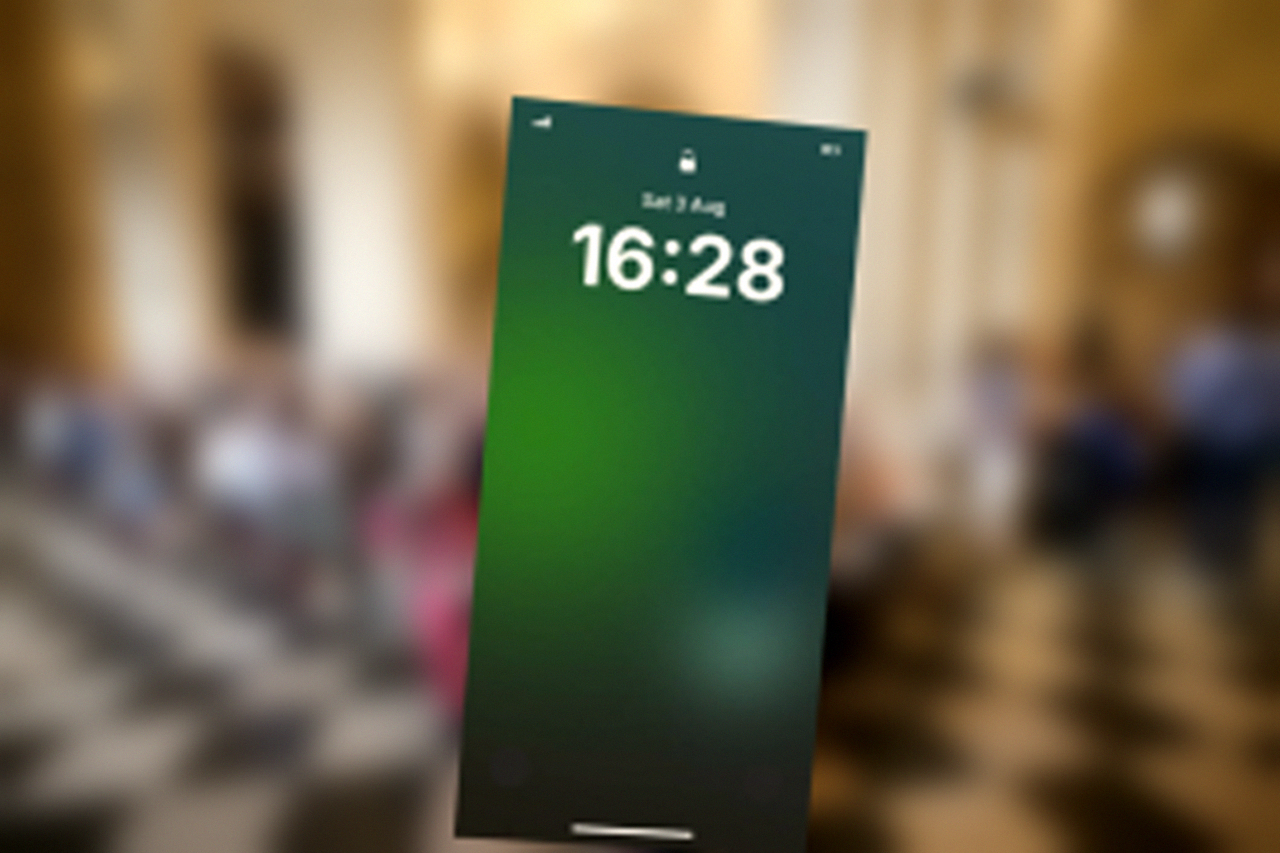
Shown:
16.28
